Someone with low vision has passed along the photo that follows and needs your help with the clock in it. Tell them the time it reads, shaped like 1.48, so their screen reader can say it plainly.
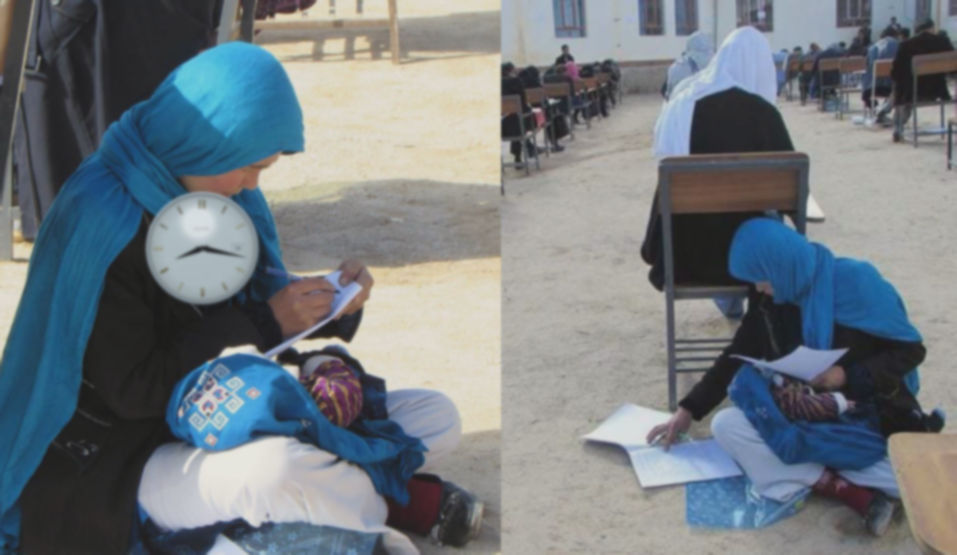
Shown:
8.17
